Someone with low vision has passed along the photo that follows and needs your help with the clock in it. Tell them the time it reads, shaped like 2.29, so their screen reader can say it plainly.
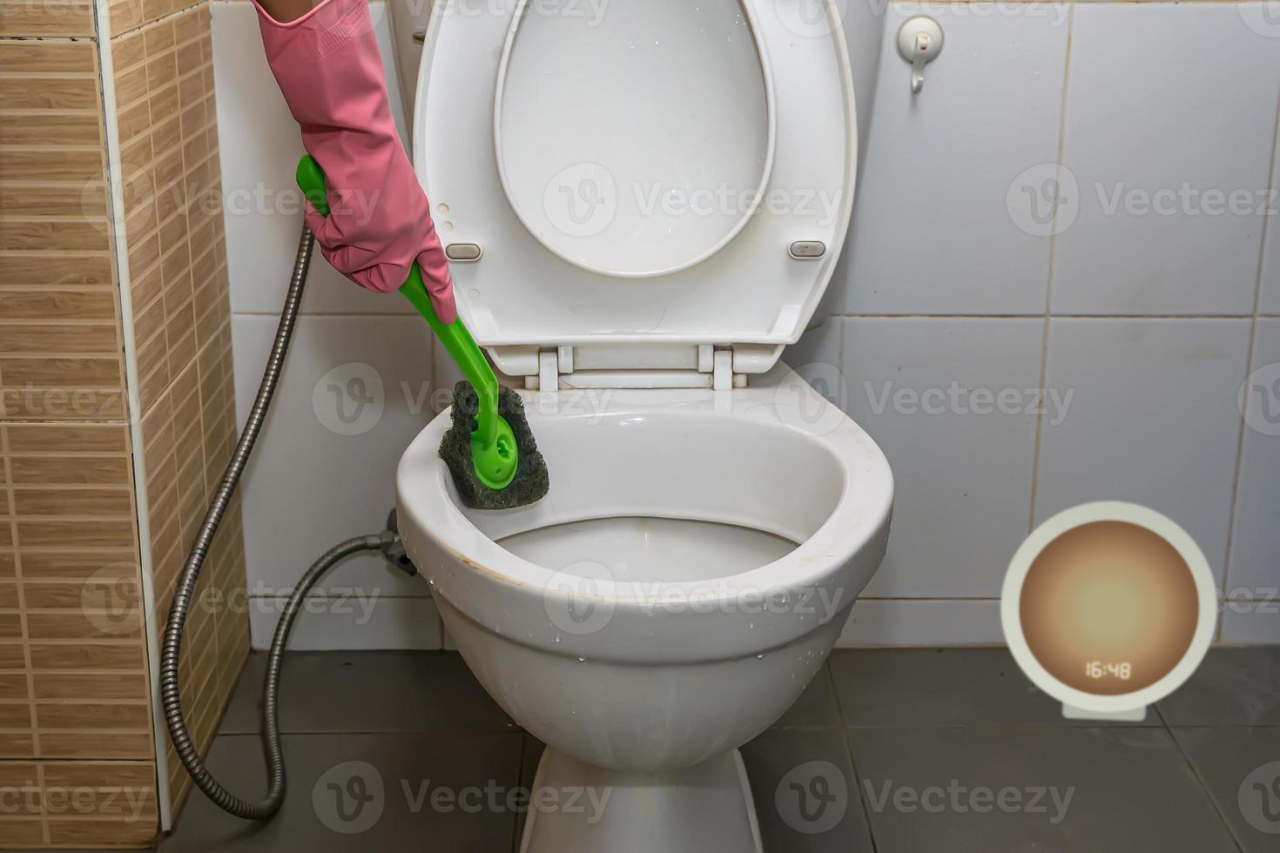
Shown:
16.48
